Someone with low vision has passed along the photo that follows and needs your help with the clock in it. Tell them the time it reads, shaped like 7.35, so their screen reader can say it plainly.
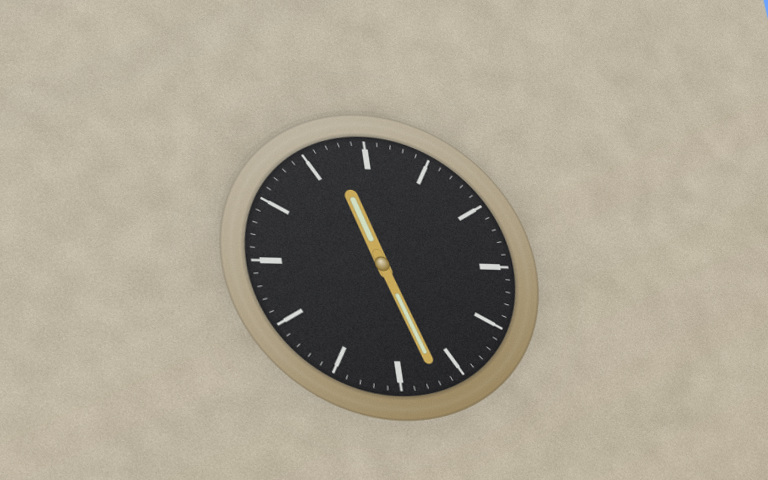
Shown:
11.27
